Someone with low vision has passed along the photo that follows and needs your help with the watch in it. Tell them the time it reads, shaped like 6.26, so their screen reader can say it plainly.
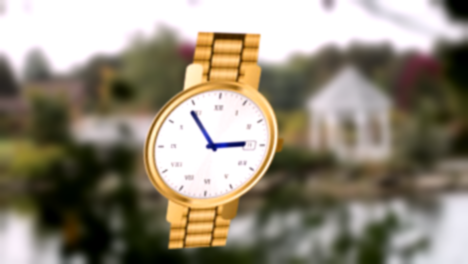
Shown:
2.54
